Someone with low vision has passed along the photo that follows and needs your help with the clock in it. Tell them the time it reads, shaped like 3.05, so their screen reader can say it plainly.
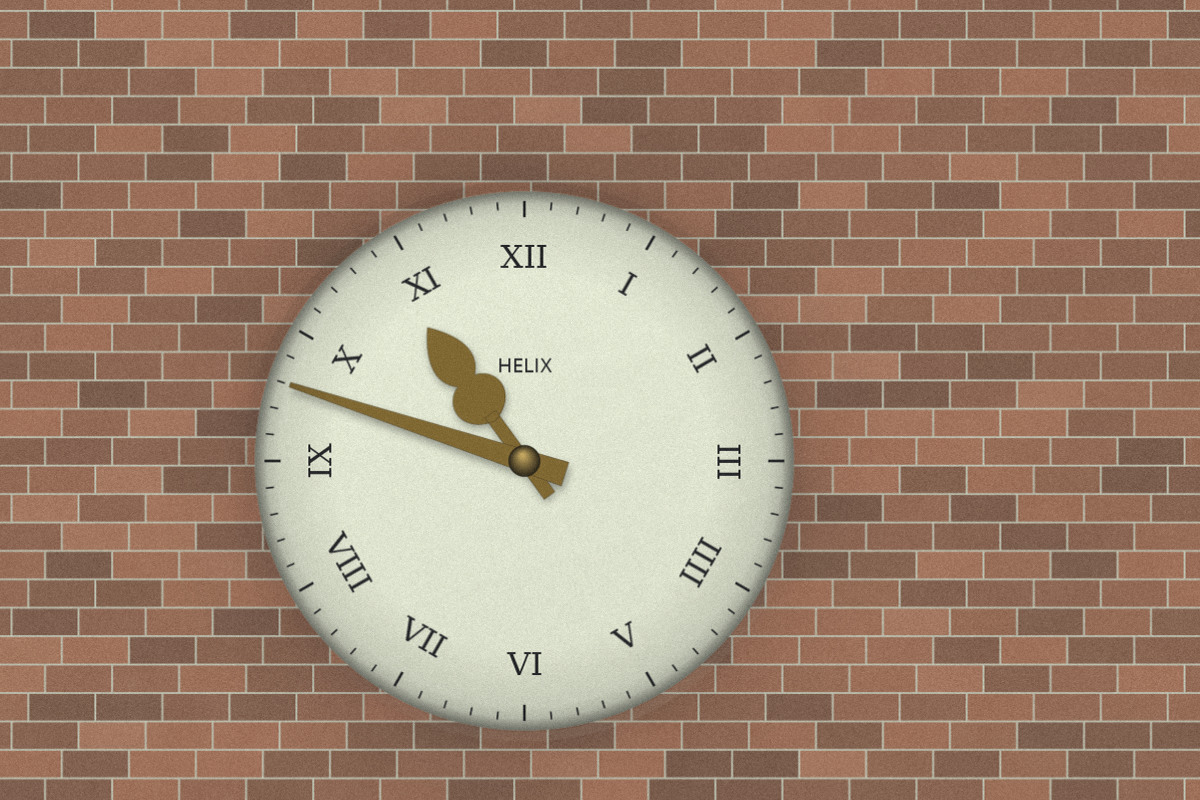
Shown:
10.48
